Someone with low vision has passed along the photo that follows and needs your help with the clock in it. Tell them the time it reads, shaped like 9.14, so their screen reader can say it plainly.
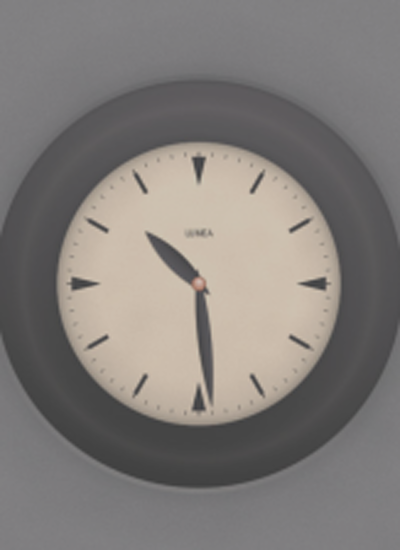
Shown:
10.29
